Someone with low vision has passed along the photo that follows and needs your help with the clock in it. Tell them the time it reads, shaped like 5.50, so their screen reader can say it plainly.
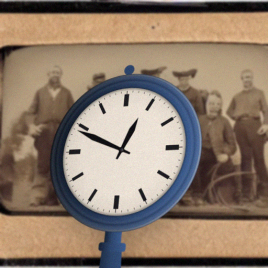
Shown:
12.49
